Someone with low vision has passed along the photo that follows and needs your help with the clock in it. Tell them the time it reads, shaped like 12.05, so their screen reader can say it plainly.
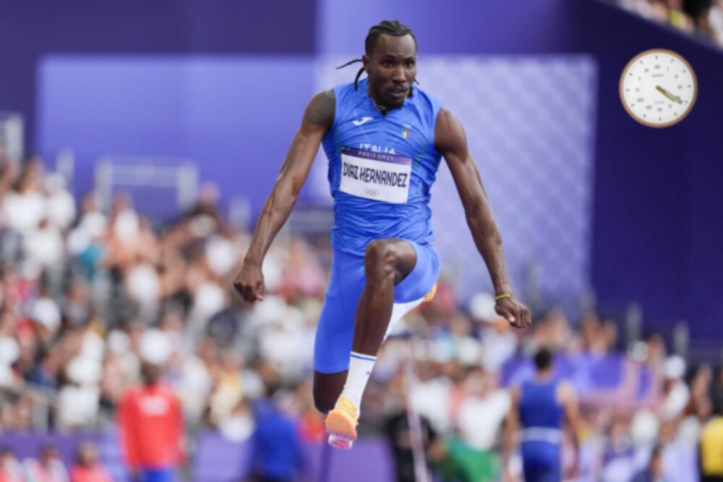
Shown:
4.21
